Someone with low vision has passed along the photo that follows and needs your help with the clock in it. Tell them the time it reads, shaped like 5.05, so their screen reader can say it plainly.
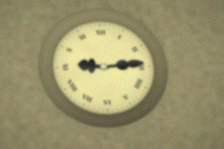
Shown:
9.14
